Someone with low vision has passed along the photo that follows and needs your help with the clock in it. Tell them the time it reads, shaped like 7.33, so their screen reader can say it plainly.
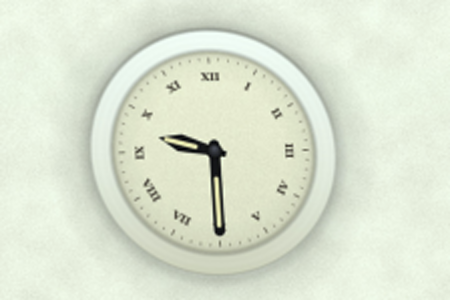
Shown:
9.30
